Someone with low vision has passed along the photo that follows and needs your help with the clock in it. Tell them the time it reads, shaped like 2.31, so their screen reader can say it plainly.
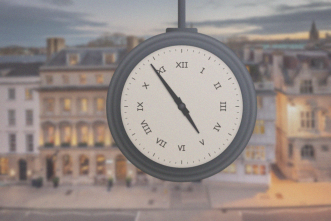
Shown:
4.54
